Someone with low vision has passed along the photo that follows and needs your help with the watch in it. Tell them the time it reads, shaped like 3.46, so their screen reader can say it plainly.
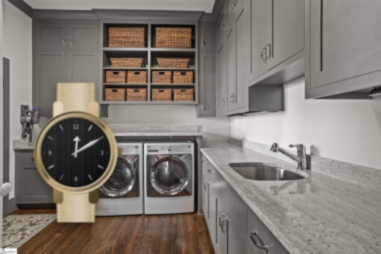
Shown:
12.10
